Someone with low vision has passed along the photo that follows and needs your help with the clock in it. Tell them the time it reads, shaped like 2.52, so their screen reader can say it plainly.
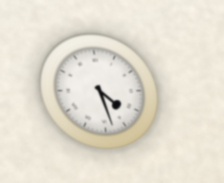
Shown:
4.28
